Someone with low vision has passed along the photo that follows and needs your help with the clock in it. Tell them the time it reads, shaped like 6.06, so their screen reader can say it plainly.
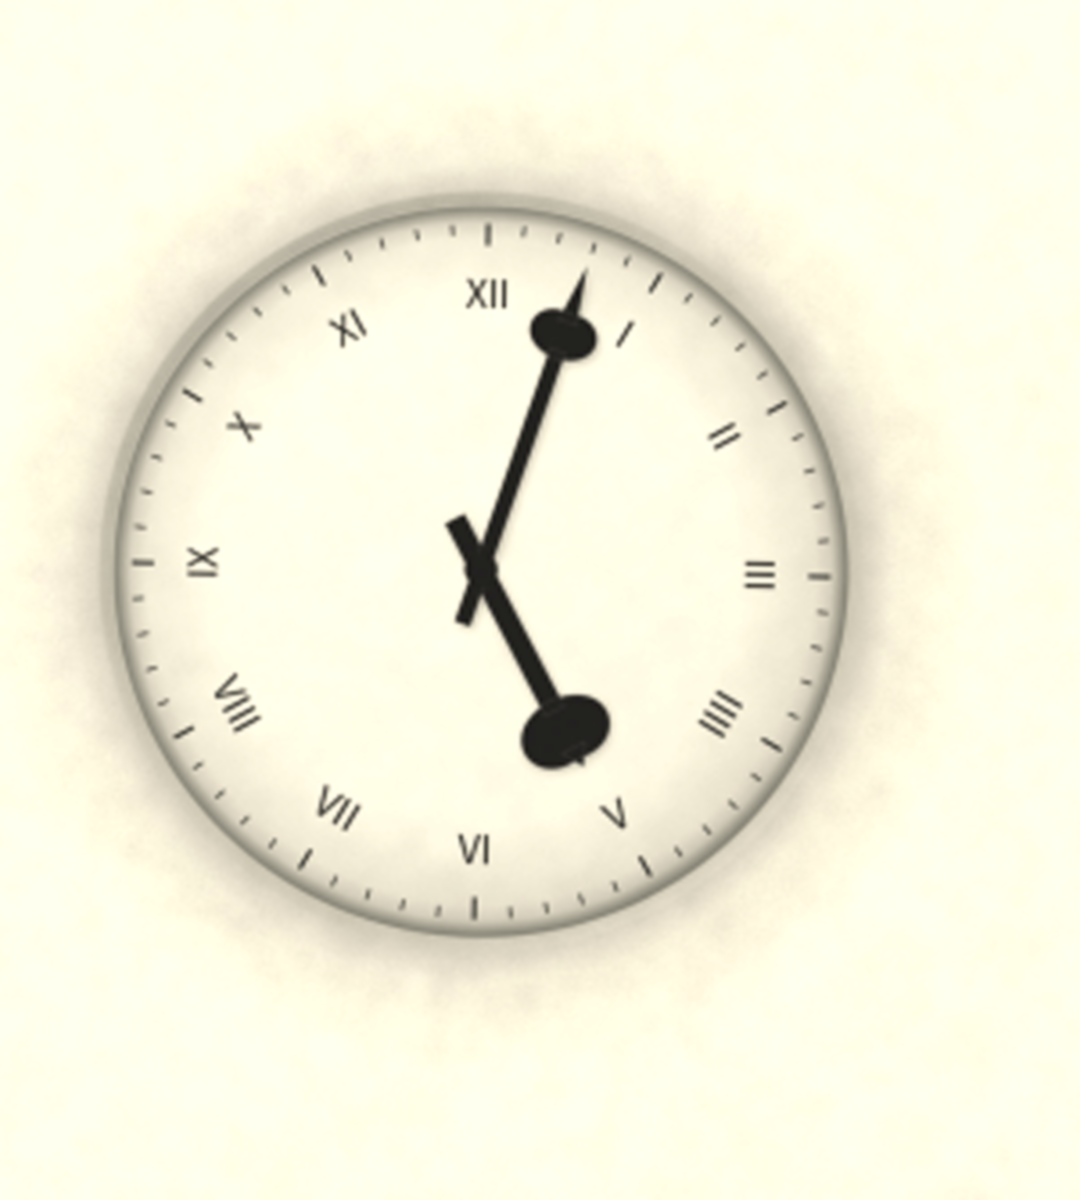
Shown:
5.03
